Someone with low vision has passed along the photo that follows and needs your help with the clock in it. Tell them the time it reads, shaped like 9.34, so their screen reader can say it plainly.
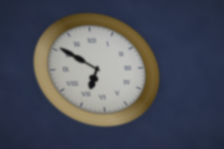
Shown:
6.51
